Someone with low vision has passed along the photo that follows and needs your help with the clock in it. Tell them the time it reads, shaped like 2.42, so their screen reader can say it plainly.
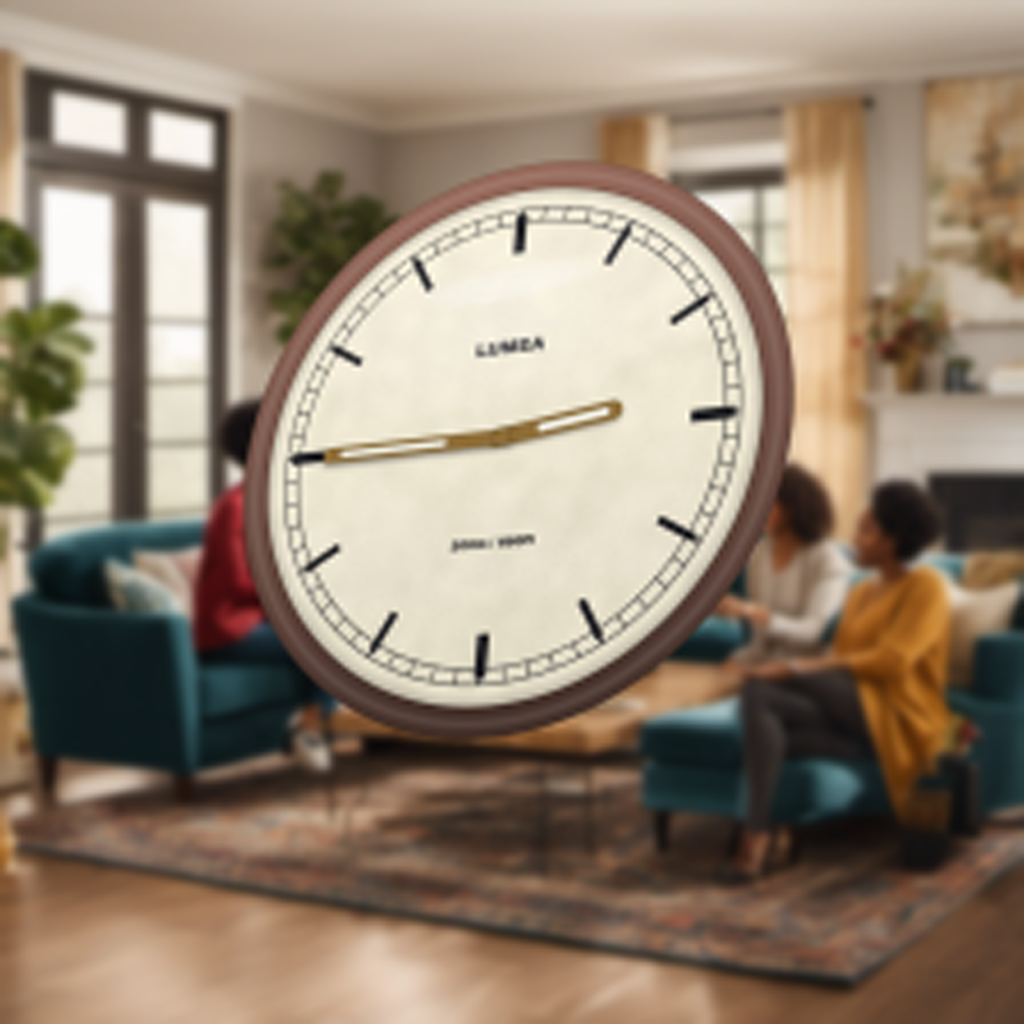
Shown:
2.45
